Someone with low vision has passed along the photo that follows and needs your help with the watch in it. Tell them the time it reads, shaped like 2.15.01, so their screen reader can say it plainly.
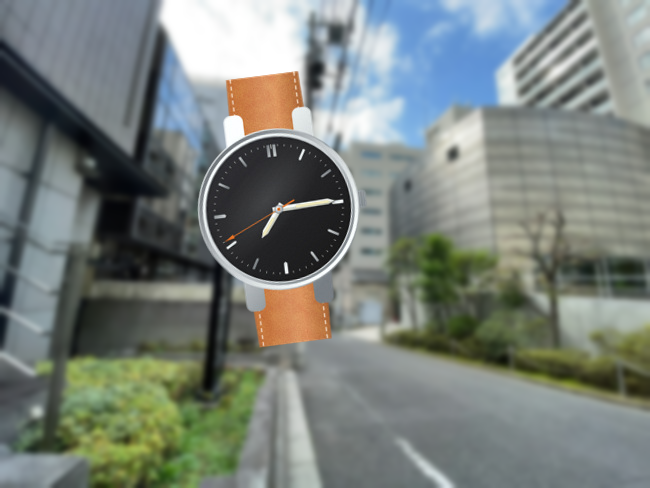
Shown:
7.14.41
